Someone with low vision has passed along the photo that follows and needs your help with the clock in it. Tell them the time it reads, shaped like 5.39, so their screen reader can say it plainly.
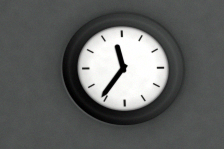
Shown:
11.36
